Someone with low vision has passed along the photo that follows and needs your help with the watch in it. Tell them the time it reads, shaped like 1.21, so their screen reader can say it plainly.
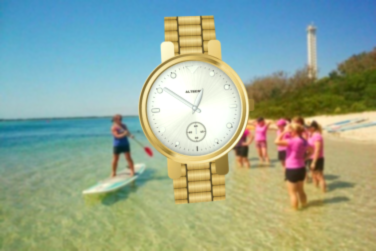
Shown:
12.51
